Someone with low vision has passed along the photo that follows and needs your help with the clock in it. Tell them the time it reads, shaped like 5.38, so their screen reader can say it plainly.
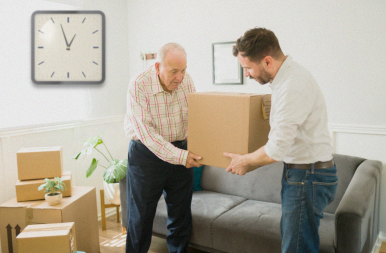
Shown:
12.57
